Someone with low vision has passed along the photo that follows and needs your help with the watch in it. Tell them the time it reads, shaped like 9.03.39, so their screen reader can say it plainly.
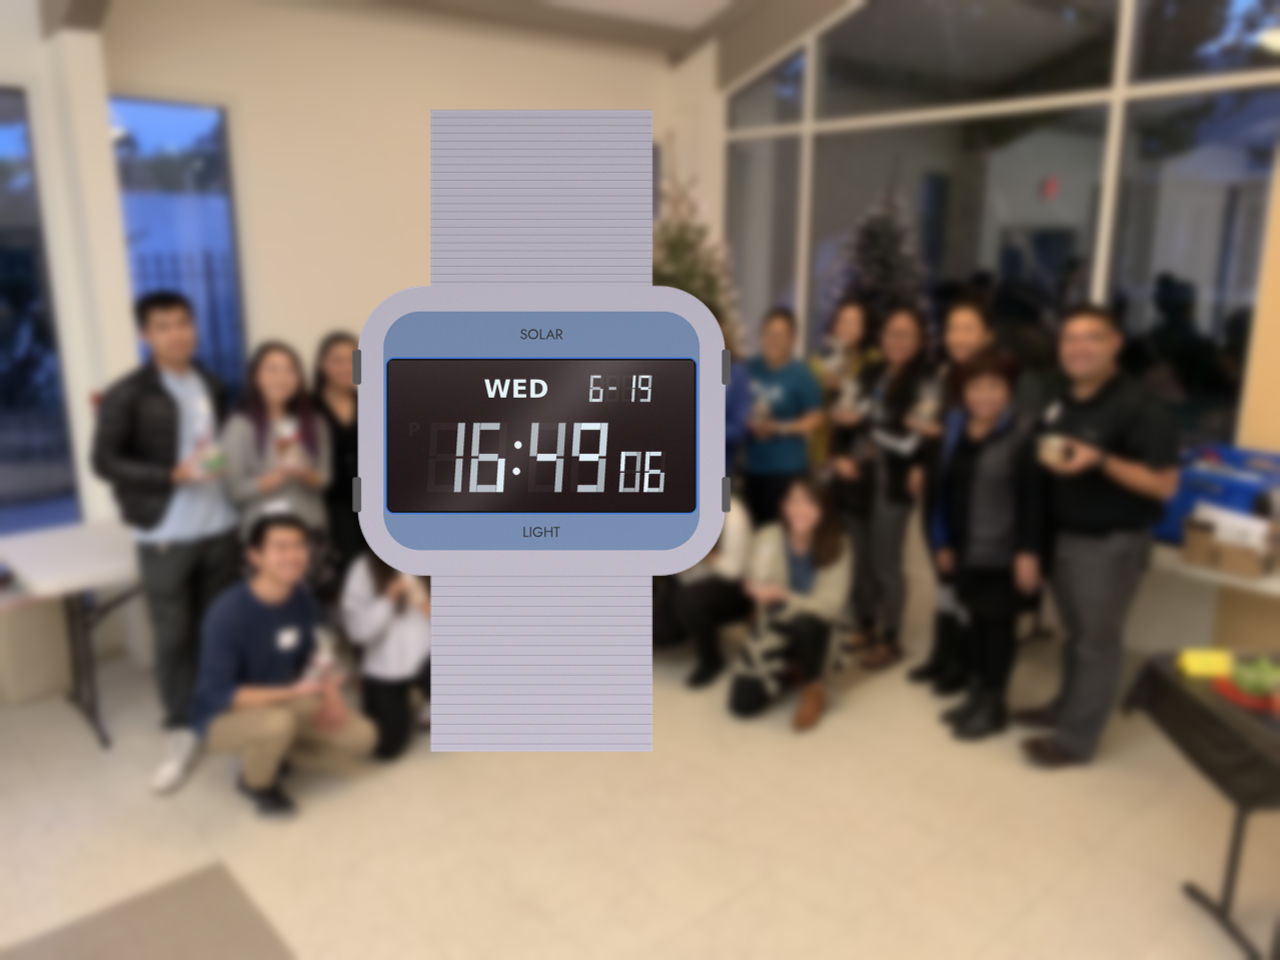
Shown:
16.49.06
